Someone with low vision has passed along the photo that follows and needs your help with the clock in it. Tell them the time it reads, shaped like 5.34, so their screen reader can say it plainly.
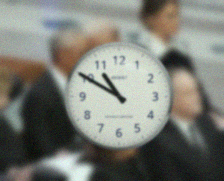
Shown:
10.50
